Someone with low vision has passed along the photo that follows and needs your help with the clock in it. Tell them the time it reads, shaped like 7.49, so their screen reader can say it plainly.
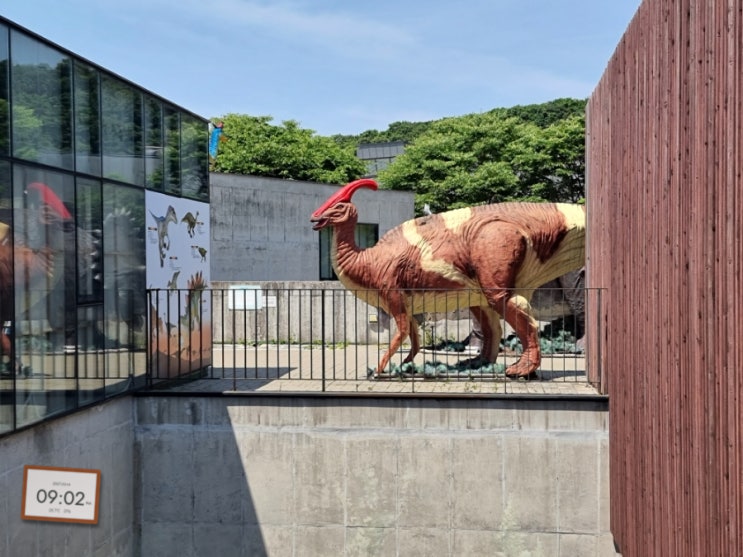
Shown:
9.02
